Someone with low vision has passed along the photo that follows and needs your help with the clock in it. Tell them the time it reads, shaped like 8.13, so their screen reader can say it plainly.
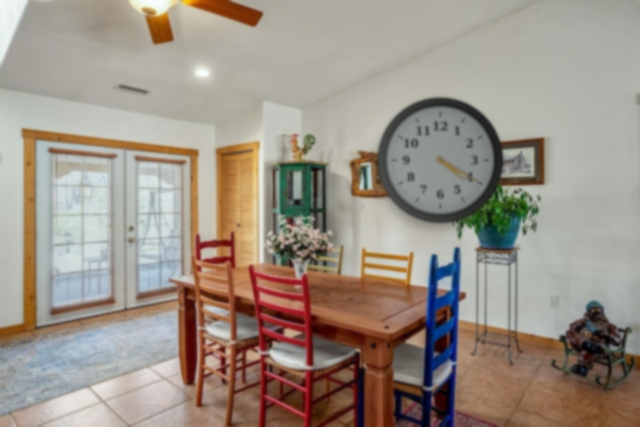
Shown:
4.20
